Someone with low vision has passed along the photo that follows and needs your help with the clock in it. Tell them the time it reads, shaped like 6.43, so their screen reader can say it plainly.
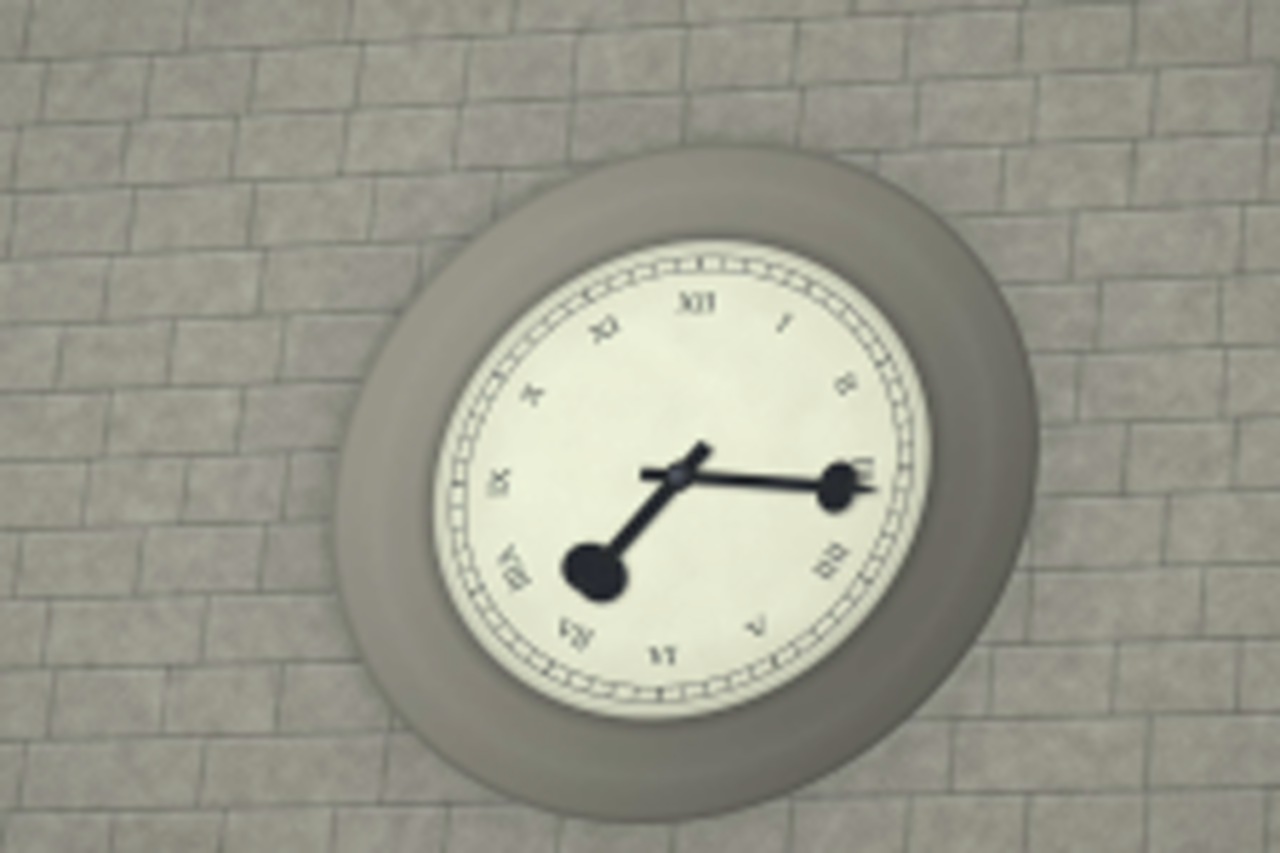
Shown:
7.16
